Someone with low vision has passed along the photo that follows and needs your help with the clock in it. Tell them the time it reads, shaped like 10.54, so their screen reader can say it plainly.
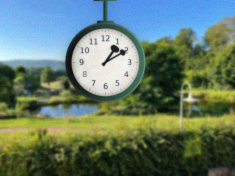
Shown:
1.10
